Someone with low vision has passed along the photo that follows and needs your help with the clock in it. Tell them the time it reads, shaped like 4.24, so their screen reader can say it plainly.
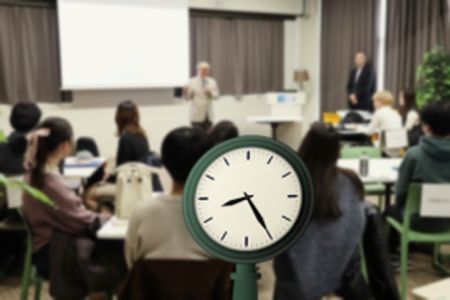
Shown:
8.25
